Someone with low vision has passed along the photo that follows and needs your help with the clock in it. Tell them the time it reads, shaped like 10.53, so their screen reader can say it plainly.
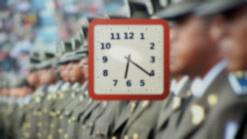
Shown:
6.21
